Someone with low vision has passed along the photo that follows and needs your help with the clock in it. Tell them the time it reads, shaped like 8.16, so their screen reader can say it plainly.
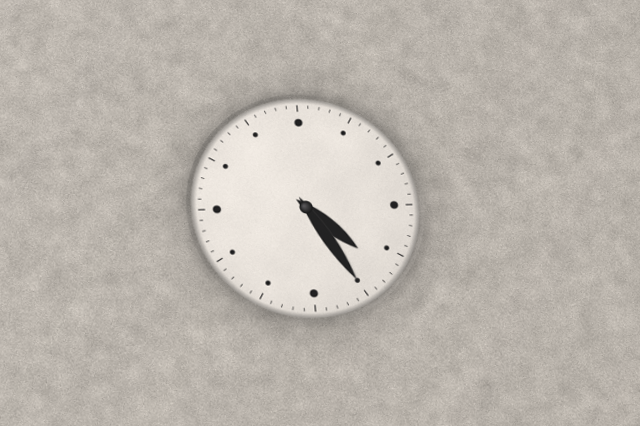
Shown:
4.25
